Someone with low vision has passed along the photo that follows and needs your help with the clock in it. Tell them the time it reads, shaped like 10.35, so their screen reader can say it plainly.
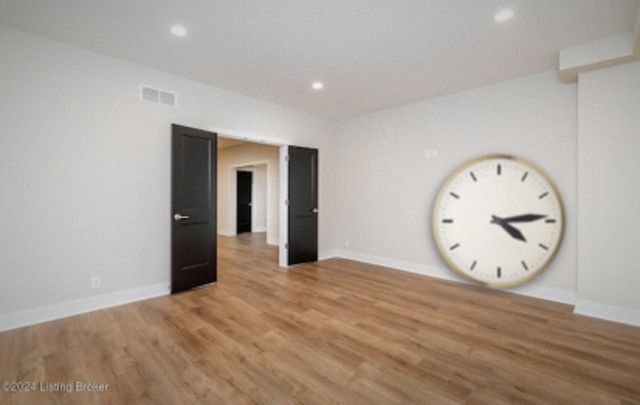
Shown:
4.14
